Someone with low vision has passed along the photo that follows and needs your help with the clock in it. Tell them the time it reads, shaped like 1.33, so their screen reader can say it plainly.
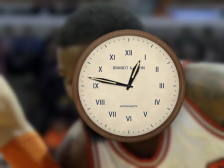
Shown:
12.47
